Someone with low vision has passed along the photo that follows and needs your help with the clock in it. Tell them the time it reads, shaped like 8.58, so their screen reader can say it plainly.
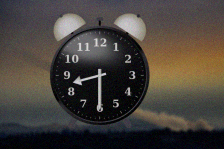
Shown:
8.30
